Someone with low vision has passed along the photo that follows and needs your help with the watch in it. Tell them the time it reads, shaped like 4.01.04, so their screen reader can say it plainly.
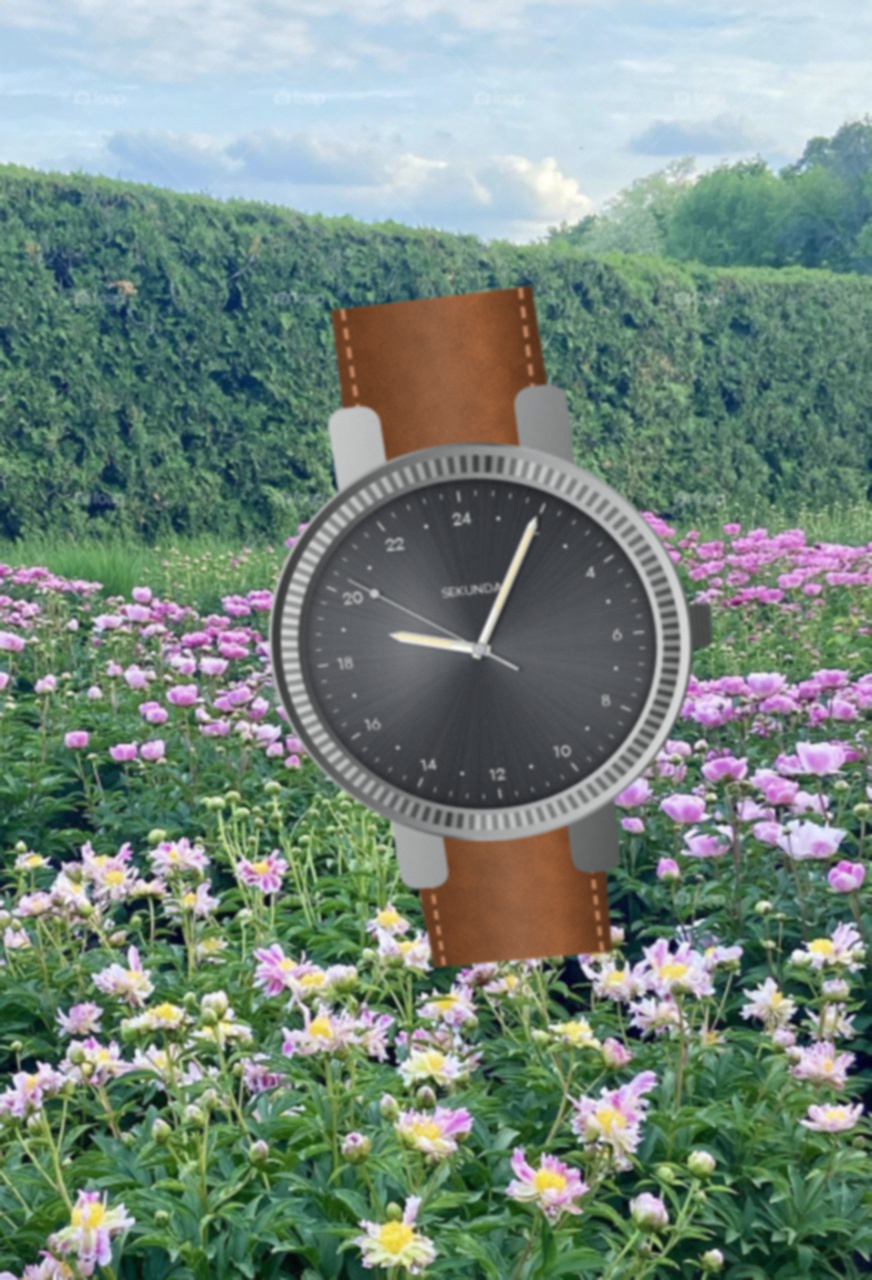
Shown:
19.04.51
